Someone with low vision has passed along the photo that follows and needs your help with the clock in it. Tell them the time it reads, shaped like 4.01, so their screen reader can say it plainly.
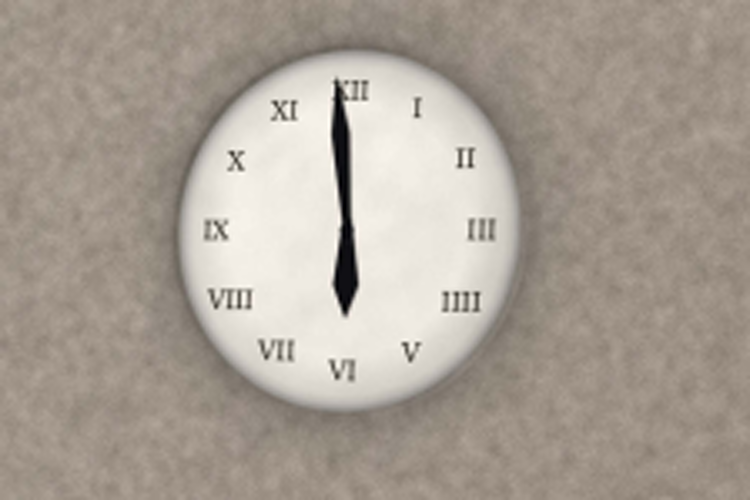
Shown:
5.59
